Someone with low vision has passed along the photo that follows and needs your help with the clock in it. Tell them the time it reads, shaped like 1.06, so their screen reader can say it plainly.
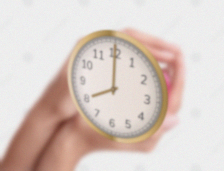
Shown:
8.00
